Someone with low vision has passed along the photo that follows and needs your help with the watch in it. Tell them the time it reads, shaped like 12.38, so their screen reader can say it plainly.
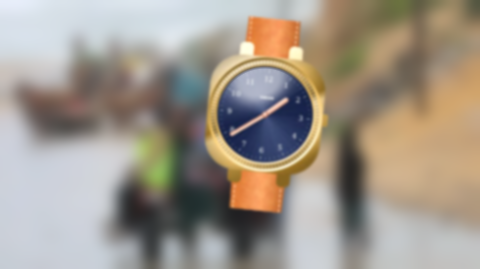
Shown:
1.39
